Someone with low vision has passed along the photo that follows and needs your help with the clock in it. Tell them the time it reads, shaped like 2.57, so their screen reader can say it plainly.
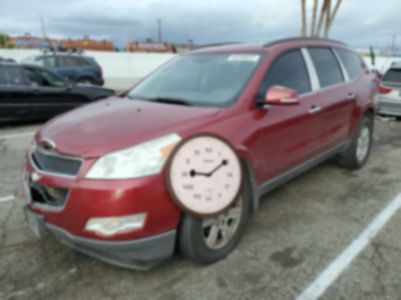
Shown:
9.09
